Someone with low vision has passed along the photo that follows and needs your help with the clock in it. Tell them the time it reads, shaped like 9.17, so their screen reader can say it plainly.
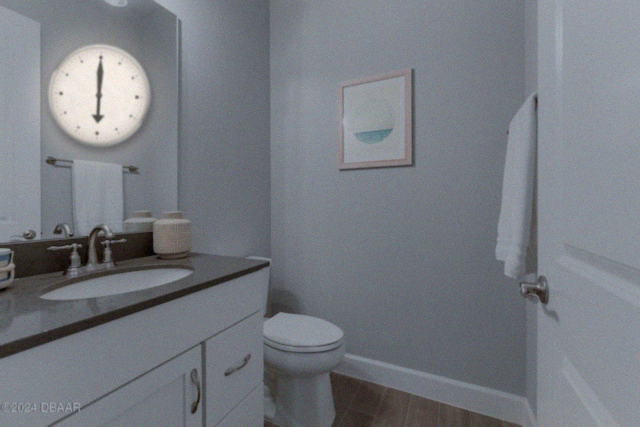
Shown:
6.00
